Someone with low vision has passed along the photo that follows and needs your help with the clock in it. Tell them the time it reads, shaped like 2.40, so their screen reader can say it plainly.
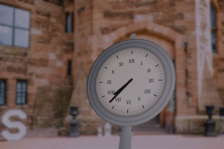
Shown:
7.37
